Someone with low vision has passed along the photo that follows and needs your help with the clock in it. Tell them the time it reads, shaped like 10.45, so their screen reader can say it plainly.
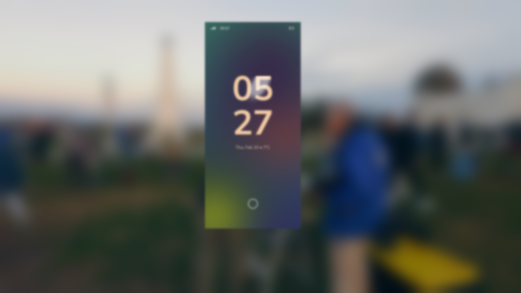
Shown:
5.27
